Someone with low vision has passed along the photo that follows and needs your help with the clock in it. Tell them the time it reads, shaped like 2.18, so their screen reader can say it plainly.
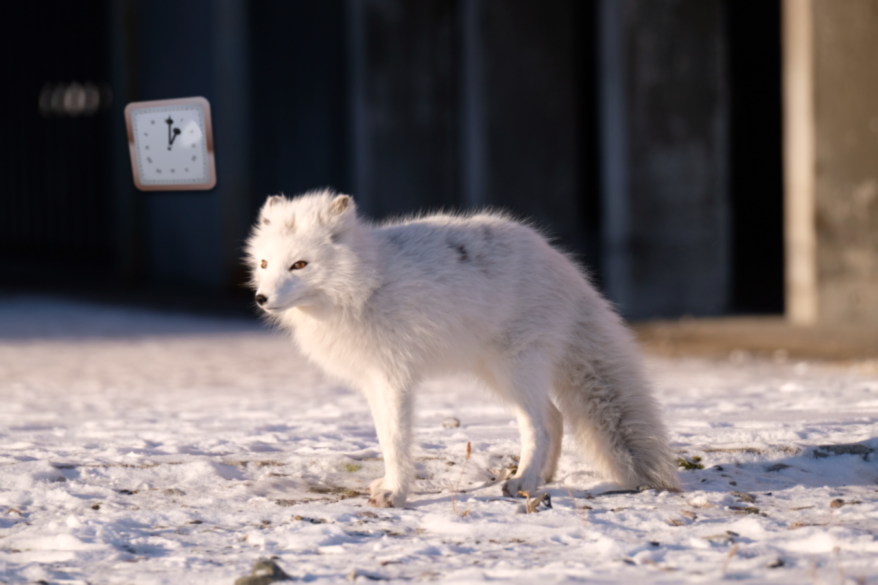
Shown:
1.01
